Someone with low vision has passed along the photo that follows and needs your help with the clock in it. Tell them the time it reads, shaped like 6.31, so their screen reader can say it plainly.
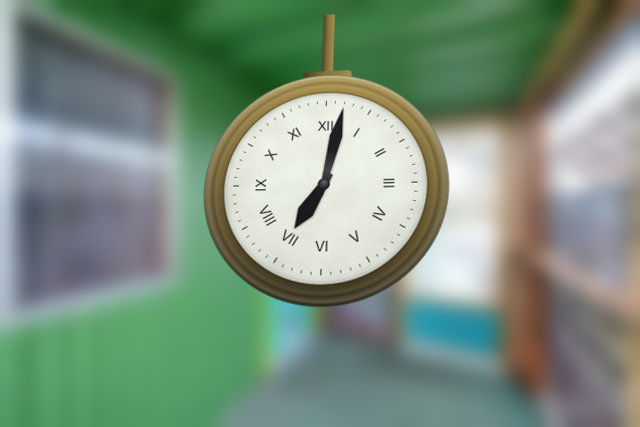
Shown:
7.02
